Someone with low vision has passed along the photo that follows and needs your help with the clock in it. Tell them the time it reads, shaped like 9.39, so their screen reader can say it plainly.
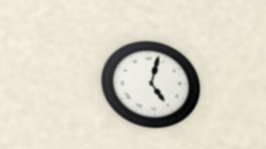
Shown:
5.03
